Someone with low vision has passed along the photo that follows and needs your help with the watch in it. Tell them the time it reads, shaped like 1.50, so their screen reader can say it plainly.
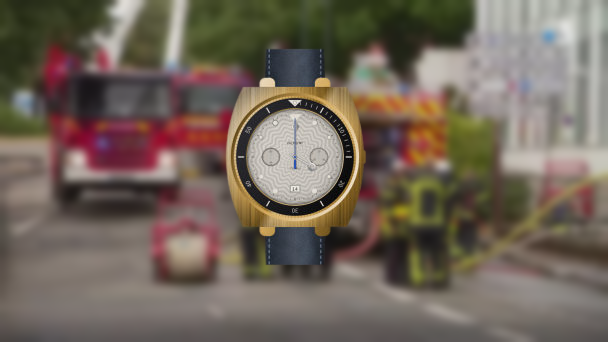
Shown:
4.00
